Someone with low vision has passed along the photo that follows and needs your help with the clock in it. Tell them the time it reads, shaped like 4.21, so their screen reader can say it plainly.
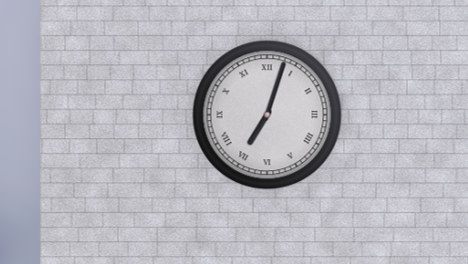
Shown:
7.03
